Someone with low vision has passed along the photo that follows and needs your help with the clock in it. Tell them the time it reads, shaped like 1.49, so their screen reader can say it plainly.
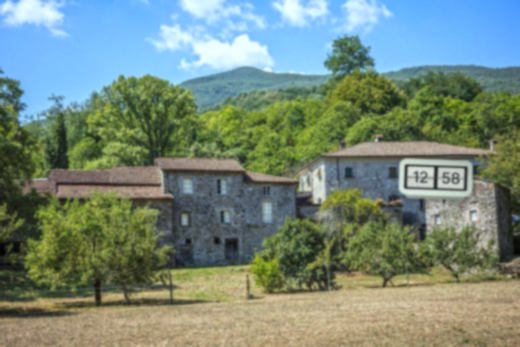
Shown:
12.58
